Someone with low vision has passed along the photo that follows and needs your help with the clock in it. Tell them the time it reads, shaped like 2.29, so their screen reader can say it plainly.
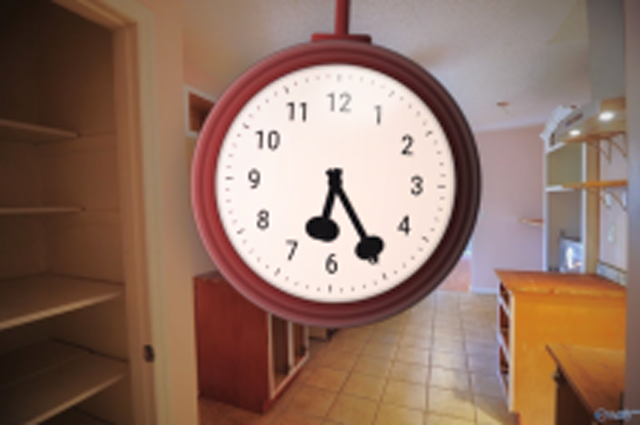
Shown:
6.25
